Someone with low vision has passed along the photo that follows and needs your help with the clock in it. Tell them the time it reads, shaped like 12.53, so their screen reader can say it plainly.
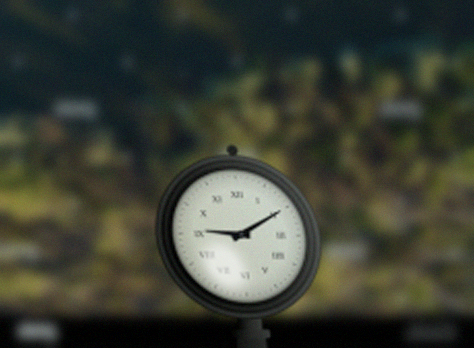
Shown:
9.10
